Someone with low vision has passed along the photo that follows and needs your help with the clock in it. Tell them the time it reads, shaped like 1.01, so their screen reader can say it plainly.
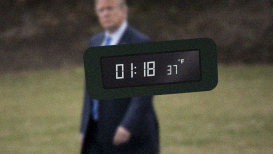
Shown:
1.18
